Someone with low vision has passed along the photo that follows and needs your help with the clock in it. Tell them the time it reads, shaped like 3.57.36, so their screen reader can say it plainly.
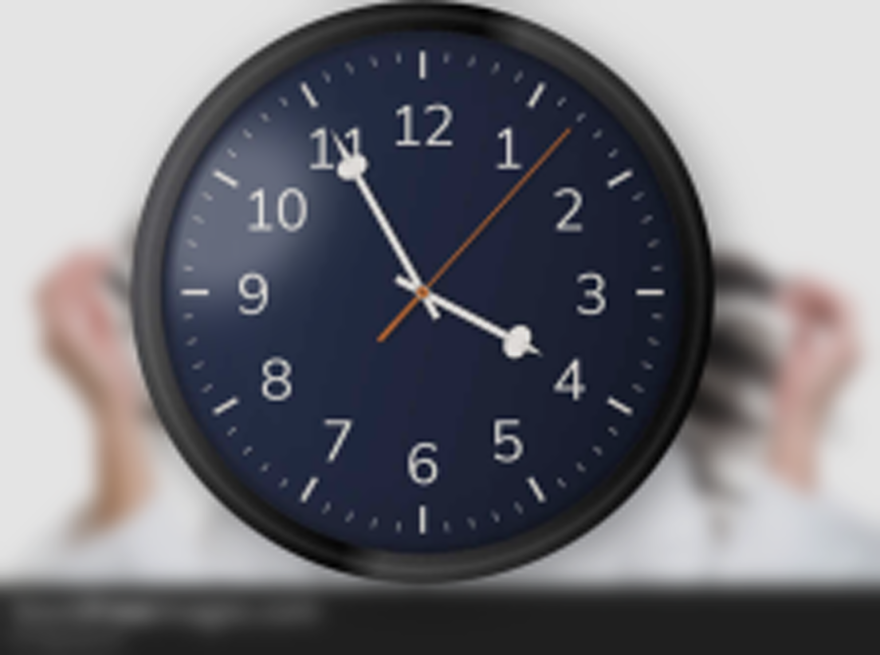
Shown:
3.55.07
